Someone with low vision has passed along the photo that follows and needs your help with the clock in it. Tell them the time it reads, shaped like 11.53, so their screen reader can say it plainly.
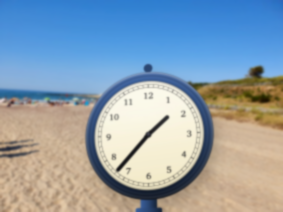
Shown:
1.37
